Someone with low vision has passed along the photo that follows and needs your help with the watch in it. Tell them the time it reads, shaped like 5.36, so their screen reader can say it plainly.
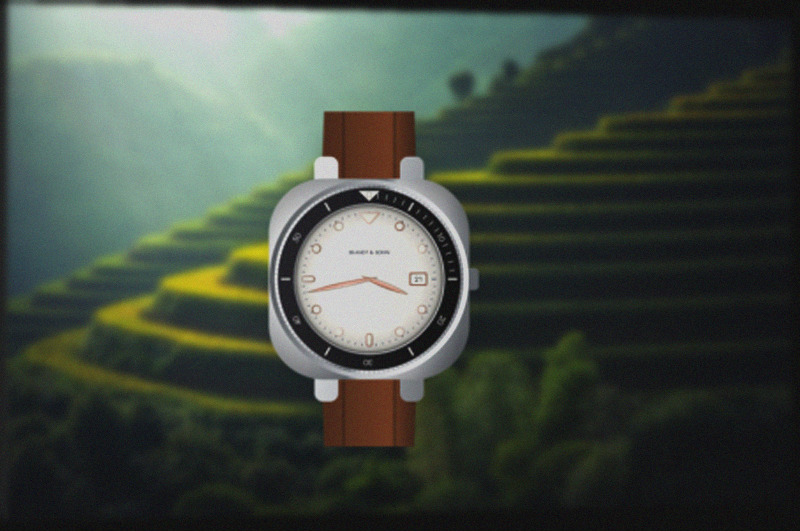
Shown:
3.43
